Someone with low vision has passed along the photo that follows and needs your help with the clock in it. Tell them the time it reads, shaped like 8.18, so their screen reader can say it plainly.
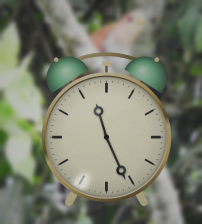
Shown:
11.26
